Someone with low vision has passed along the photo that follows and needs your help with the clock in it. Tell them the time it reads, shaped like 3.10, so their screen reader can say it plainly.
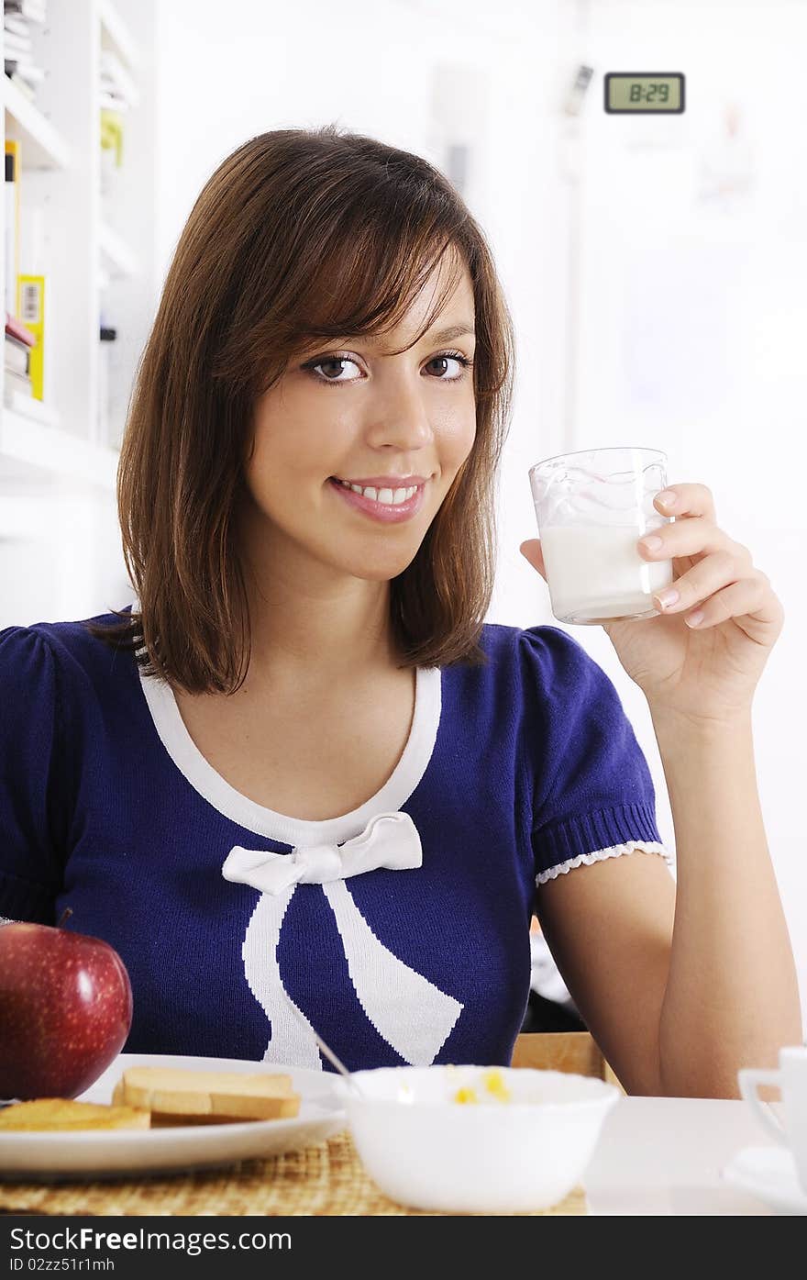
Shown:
8.29
